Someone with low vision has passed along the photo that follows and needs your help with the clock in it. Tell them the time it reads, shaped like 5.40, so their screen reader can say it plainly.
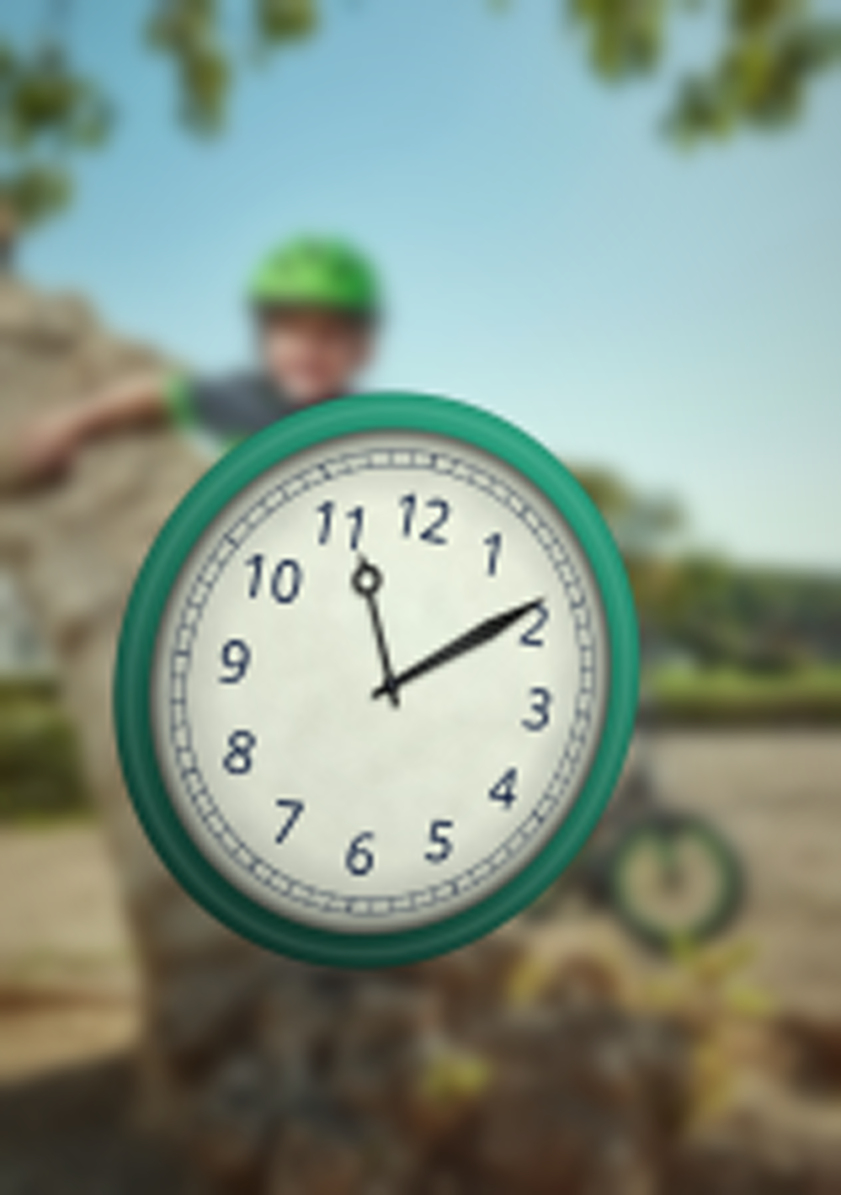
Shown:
11.09
